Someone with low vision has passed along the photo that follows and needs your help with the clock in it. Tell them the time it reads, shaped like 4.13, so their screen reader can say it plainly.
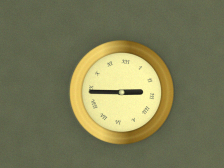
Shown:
2.44
